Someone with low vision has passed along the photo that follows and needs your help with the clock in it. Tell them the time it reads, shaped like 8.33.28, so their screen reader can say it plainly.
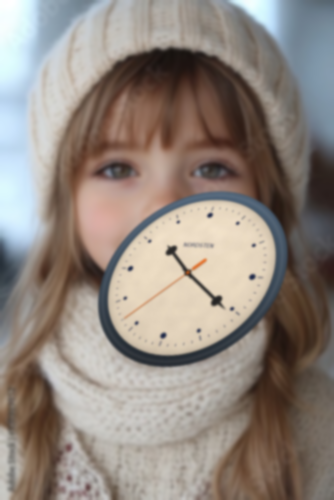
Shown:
10.20.37
